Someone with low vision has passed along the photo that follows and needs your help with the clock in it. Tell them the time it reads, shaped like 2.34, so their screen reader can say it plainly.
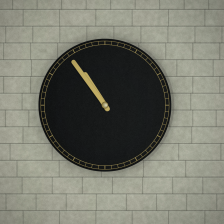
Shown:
10.54
